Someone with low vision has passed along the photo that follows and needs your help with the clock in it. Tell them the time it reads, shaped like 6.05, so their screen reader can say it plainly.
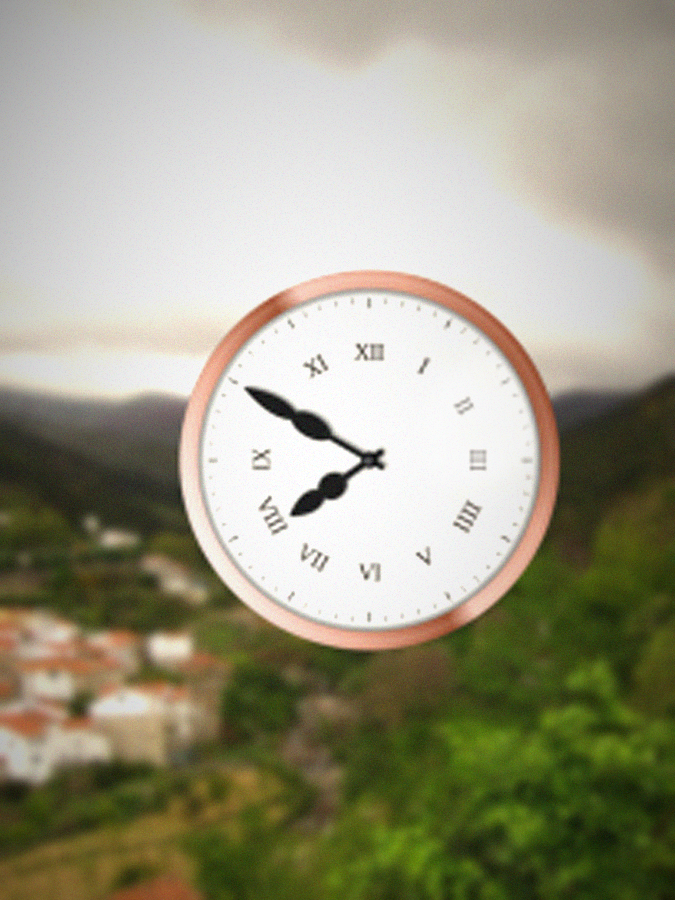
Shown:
7.50
